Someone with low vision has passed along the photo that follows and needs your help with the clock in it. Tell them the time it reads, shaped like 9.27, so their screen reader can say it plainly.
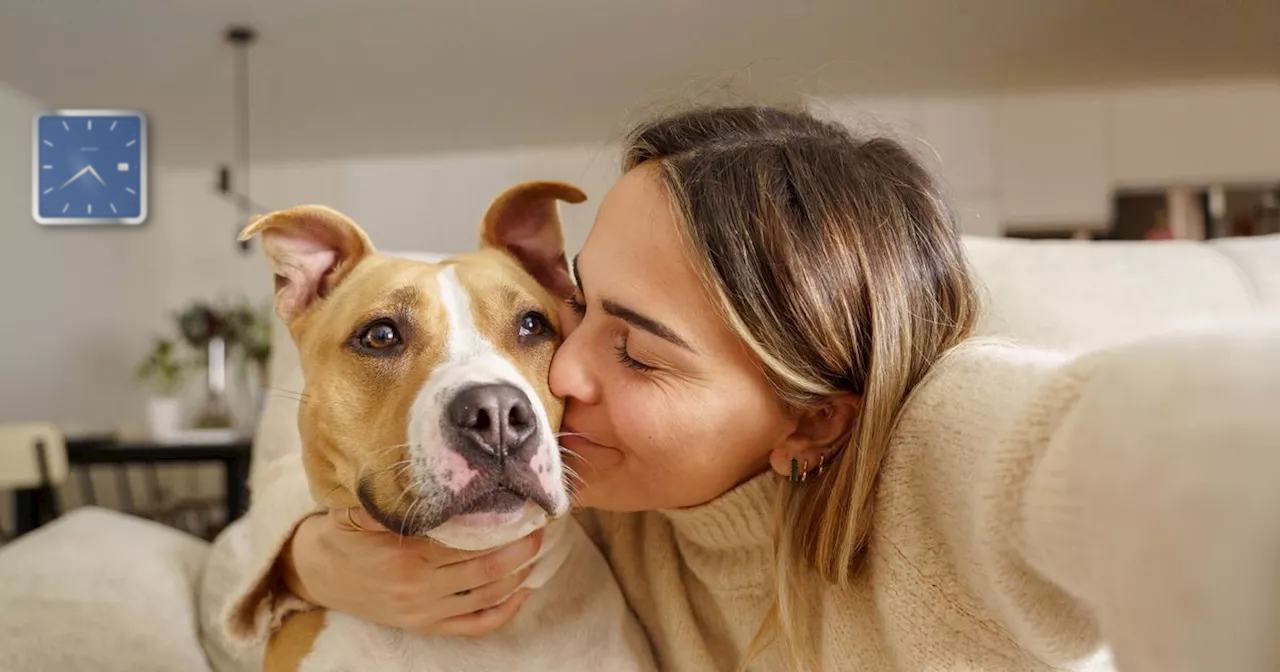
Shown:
4.39
